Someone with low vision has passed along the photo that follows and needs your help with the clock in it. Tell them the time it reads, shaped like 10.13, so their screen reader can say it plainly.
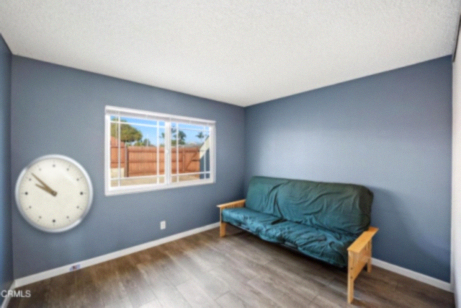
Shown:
9.52
